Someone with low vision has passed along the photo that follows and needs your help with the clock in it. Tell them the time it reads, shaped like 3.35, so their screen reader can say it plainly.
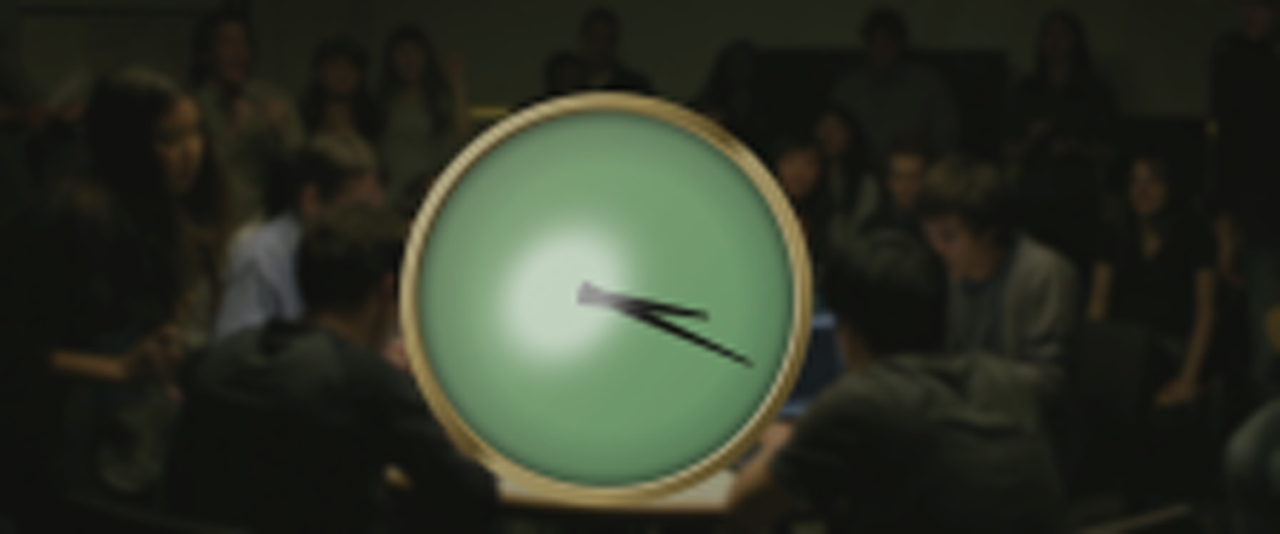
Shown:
3.19
